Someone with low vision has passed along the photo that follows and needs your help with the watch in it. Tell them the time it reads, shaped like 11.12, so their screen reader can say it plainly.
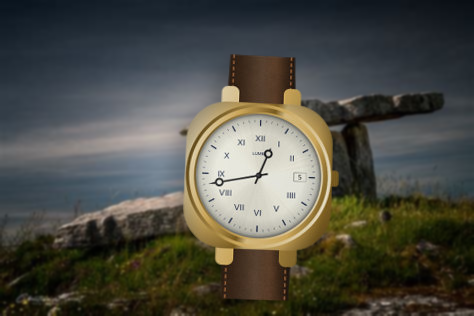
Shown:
12.43
